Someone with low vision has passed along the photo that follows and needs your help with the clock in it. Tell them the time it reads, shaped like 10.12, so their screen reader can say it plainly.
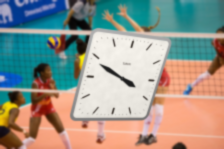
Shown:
3.49
